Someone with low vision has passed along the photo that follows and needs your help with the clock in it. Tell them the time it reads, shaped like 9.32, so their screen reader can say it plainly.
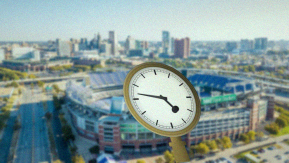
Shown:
4.47
